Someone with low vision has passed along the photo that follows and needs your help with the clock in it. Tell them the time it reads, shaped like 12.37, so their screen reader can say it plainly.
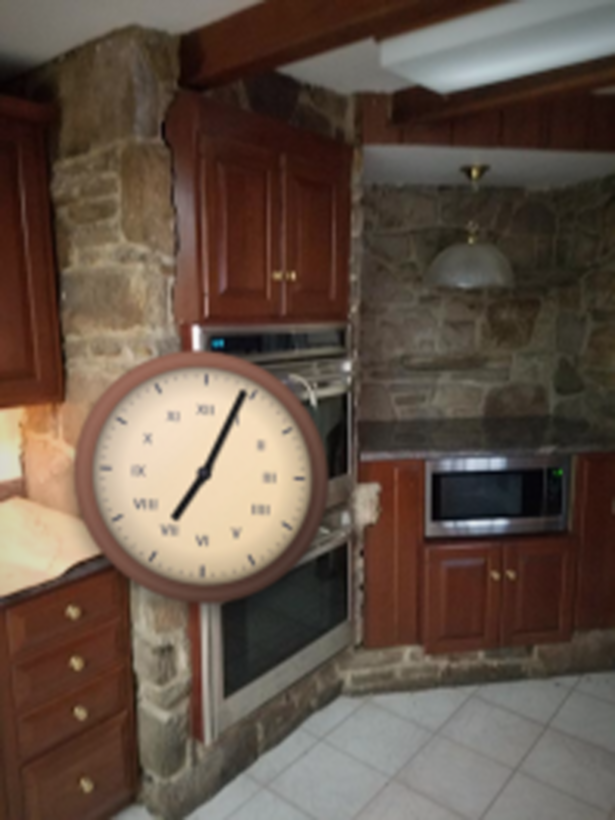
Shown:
7.04
